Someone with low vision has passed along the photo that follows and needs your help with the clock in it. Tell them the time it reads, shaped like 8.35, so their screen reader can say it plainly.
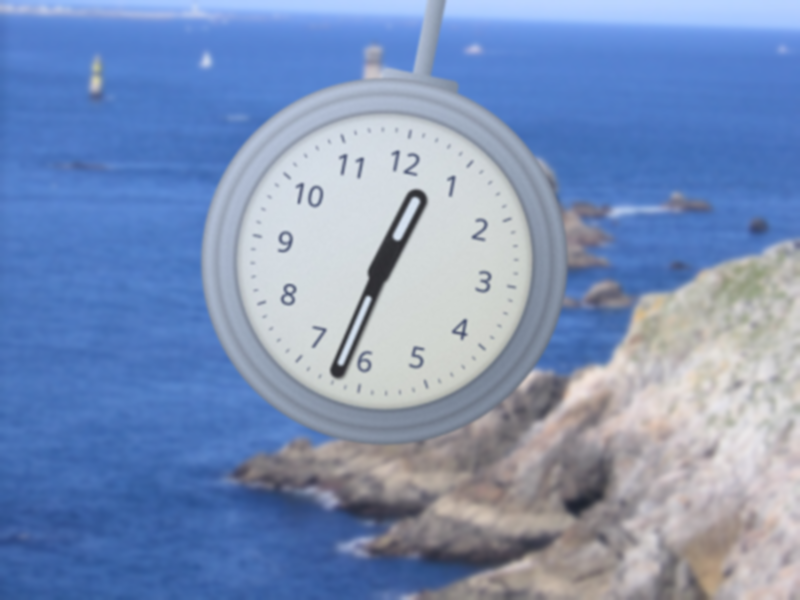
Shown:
12.32
